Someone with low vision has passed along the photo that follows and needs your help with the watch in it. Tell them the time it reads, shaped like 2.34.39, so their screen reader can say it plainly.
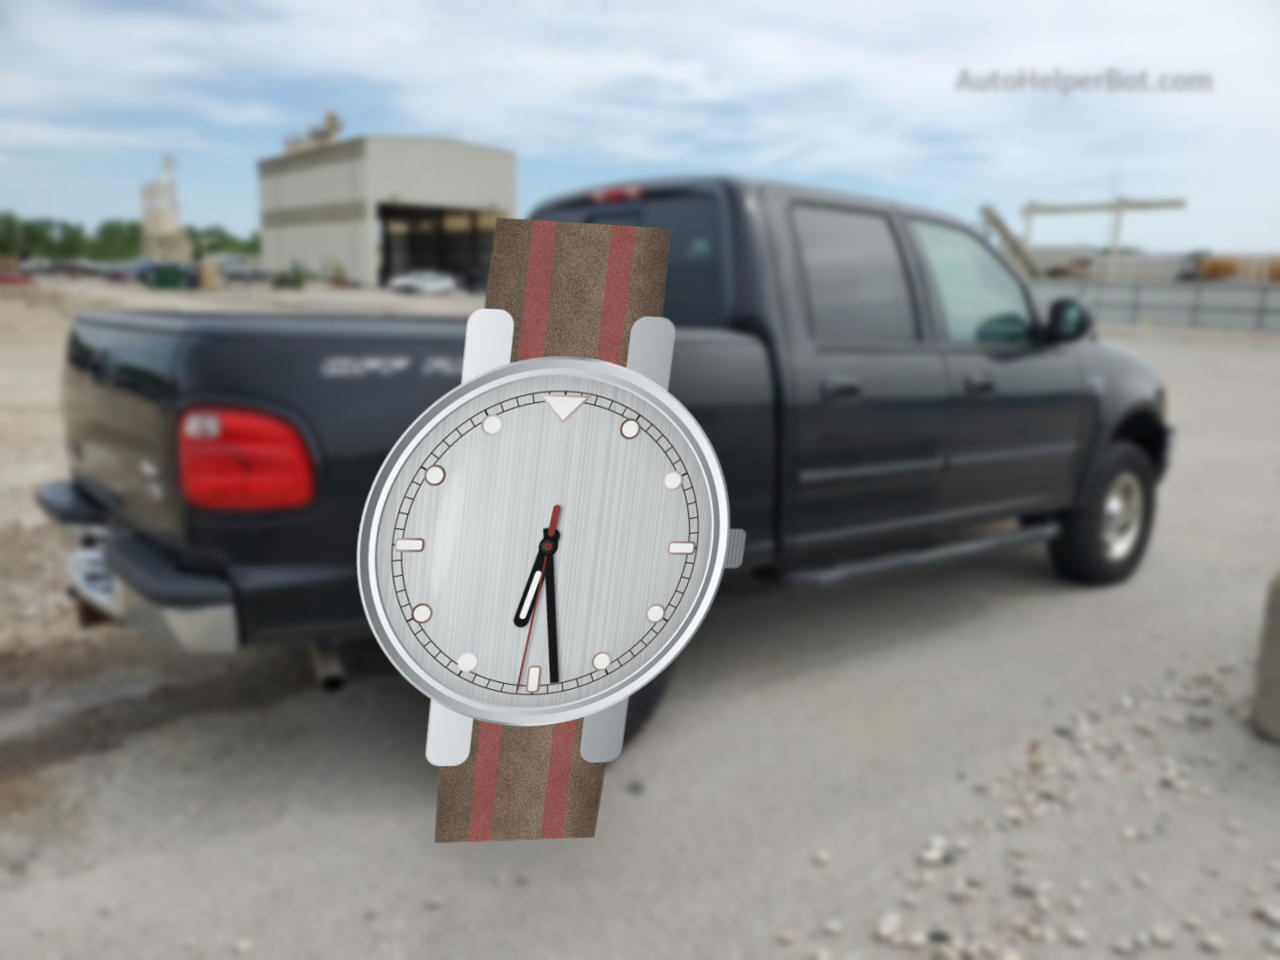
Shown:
6.28.31
